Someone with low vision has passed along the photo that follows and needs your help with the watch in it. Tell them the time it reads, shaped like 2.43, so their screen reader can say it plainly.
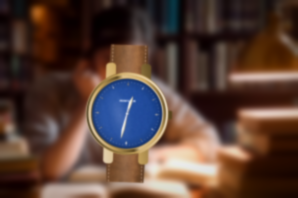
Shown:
12.32
